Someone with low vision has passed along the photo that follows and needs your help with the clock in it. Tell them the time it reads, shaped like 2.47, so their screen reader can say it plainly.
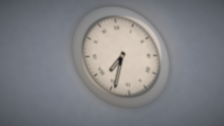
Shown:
7.34
